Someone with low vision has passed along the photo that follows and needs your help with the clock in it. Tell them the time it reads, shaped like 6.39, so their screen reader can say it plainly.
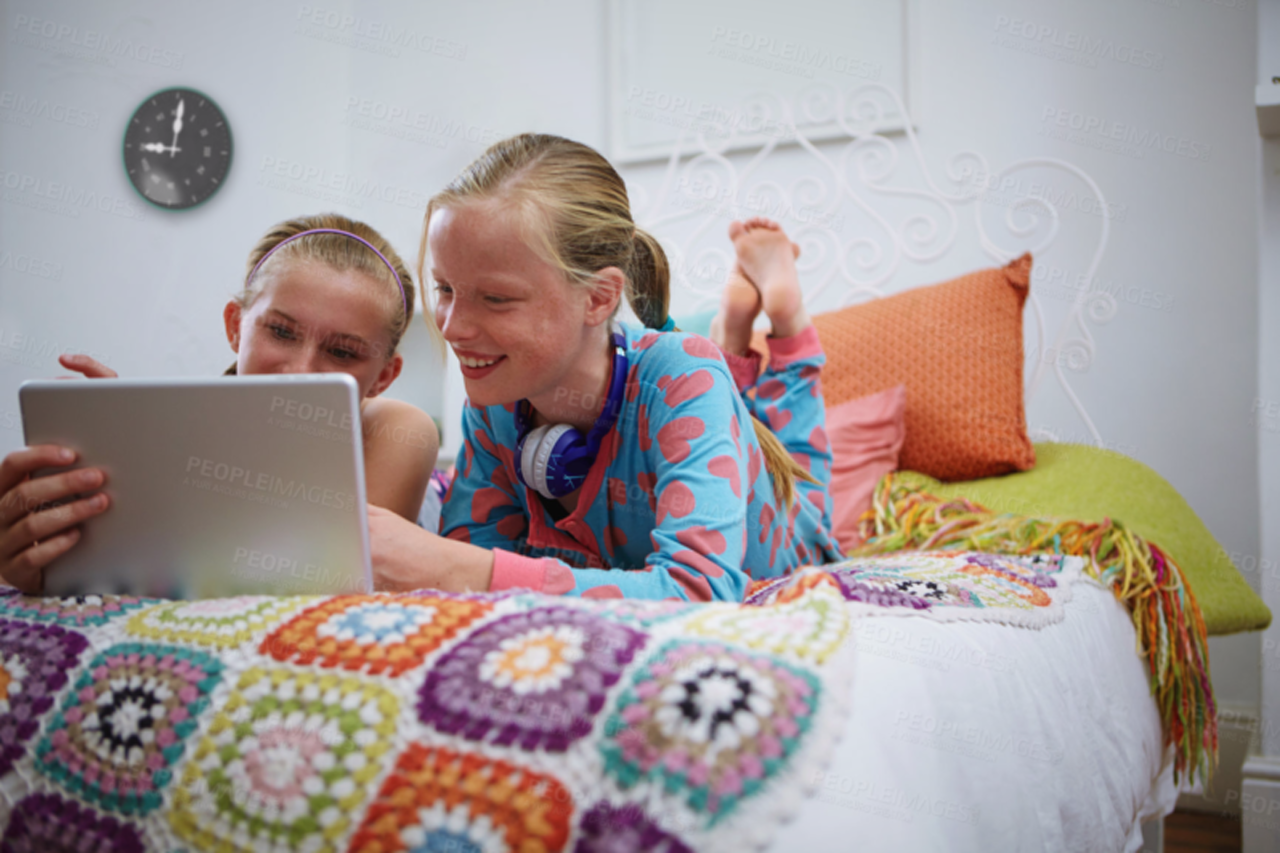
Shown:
9.01
